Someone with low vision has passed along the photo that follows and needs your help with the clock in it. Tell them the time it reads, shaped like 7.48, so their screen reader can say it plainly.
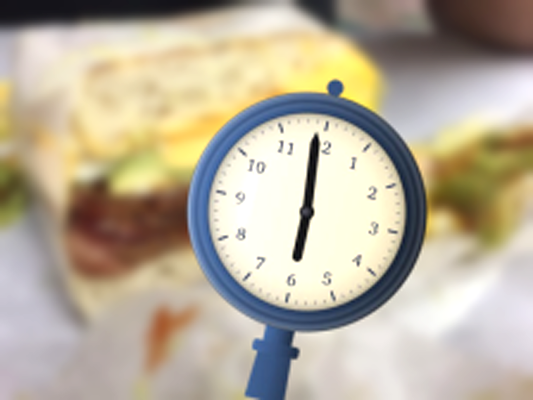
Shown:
5.59
